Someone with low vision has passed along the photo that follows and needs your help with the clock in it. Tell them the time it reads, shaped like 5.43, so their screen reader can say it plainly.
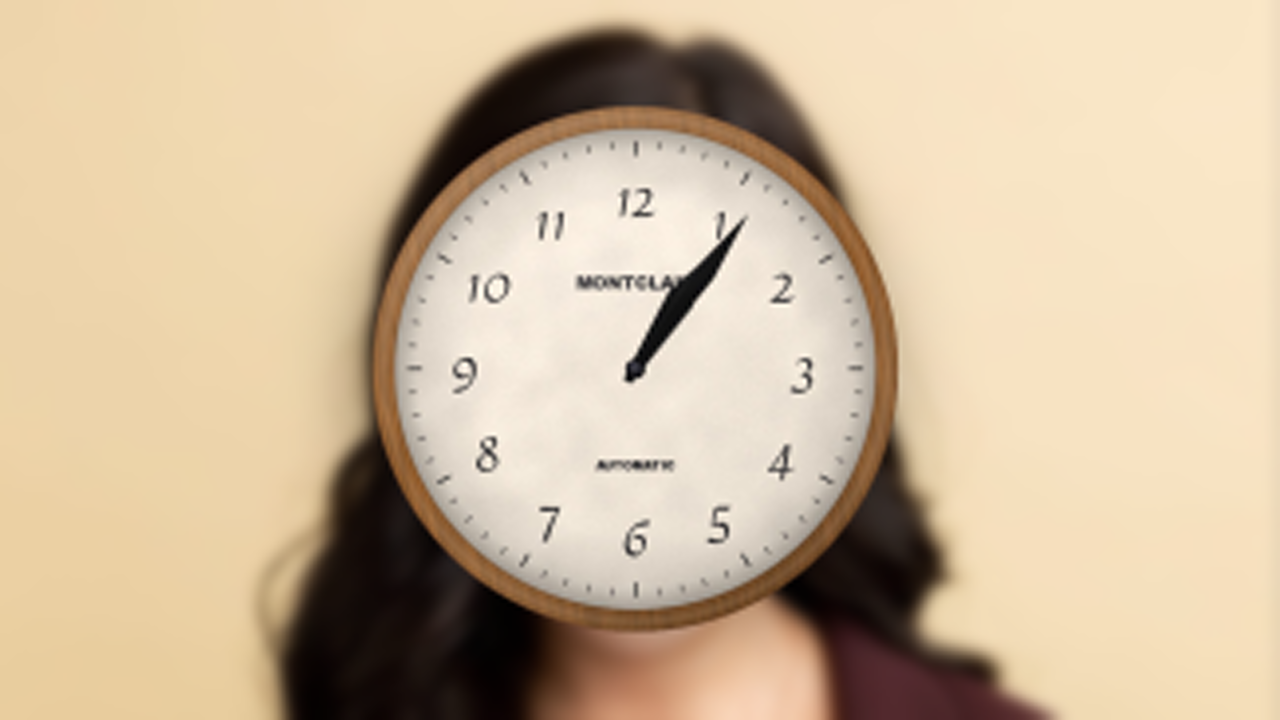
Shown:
1.06
